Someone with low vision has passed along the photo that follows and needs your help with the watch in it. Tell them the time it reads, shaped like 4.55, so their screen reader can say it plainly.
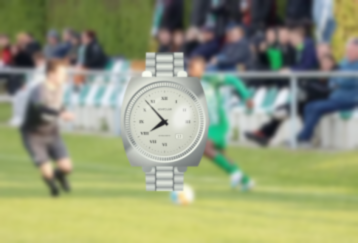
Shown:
7.53
